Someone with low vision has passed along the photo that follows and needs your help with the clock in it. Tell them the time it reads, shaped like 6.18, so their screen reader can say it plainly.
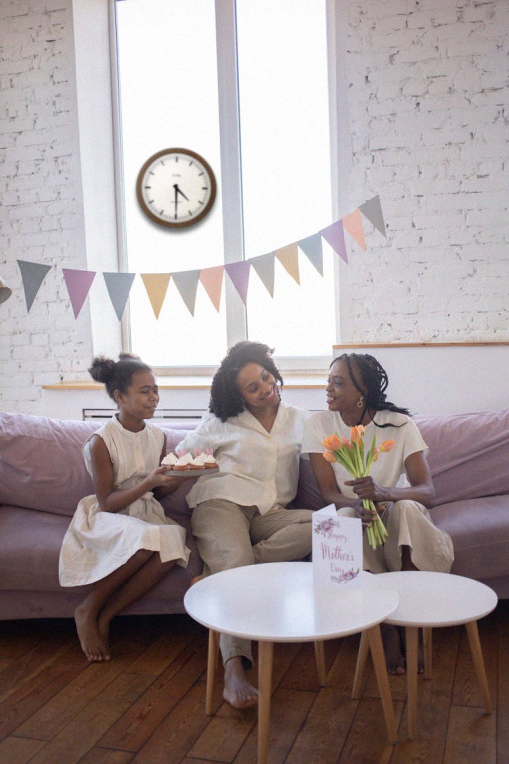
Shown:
4.30
